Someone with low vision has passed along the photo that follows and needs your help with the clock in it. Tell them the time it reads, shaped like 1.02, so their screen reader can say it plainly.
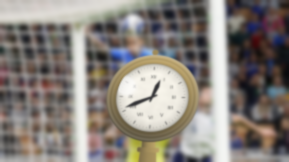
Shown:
12.41
